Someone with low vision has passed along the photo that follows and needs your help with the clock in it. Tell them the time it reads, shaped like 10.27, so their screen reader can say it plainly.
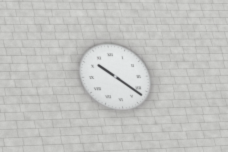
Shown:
10.22
